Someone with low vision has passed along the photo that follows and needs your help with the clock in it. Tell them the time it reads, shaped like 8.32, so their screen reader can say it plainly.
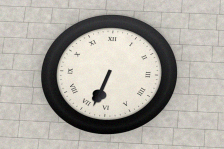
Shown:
6.33
